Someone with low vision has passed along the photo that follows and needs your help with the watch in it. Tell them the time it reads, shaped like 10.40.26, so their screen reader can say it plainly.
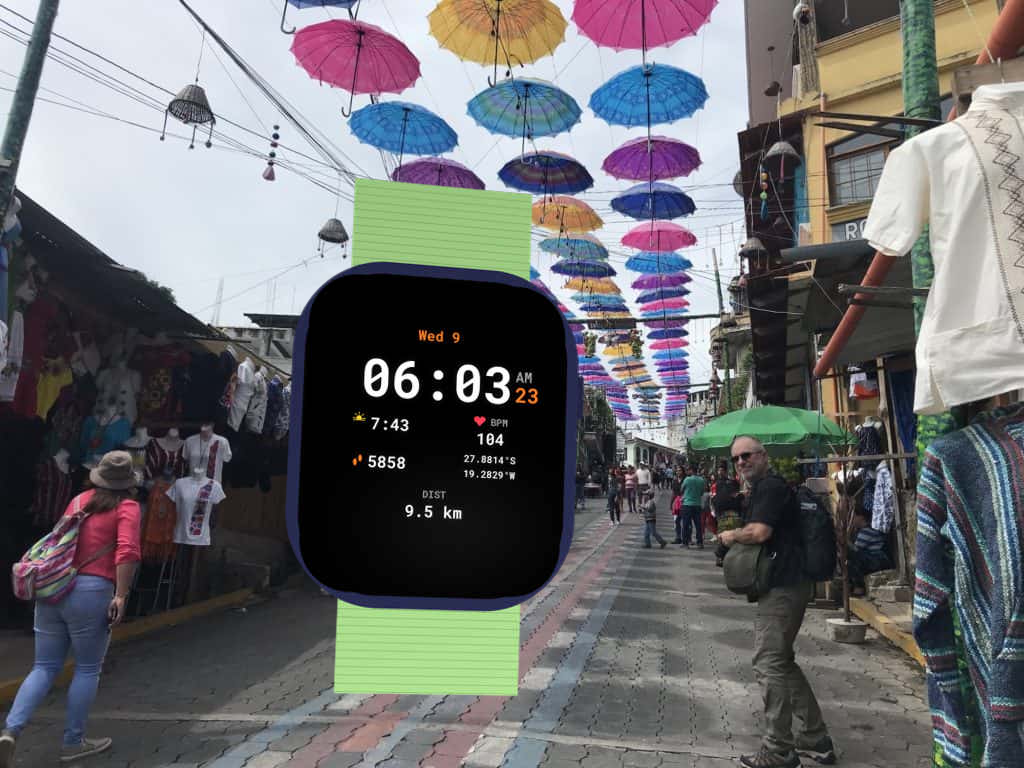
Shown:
6.03.23
